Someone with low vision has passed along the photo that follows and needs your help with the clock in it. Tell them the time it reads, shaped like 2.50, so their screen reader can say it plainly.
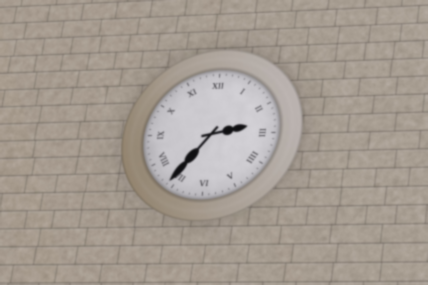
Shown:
2.36
